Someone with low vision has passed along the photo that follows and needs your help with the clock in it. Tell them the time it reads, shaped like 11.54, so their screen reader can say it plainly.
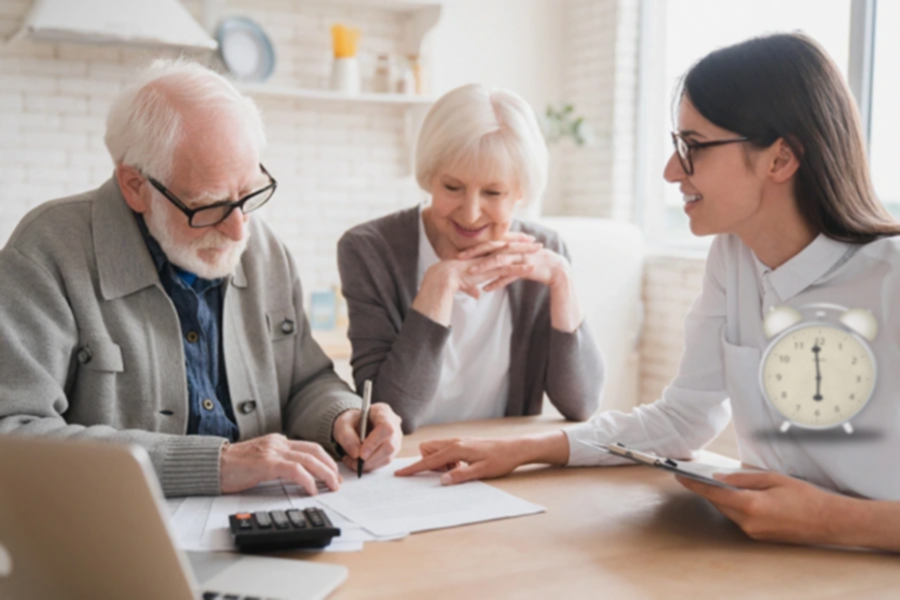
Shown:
5.59
